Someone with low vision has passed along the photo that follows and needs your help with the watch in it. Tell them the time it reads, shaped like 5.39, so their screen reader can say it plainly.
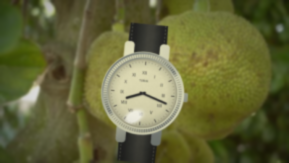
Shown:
8.18
